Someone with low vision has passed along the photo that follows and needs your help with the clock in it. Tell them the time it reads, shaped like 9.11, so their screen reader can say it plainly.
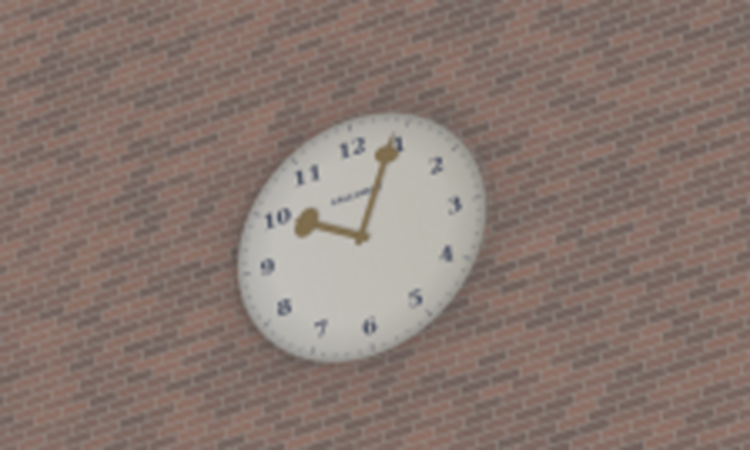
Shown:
10.04
